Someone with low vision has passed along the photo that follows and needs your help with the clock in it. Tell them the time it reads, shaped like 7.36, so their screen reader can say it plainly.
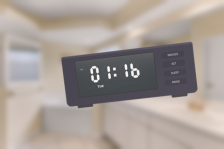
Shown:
1.16
